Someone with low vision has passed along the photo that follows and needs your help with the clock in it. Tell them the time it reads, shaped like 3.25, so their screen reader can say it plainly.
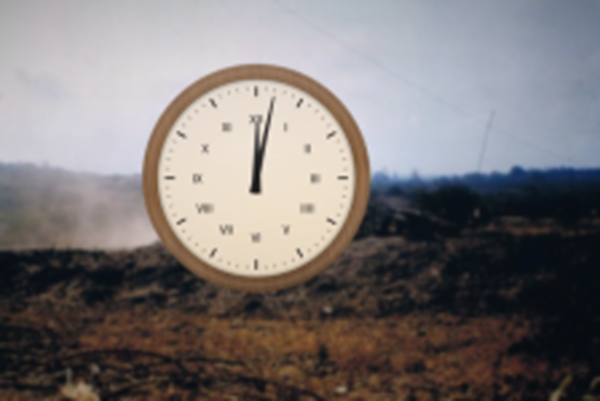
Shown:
12.02
